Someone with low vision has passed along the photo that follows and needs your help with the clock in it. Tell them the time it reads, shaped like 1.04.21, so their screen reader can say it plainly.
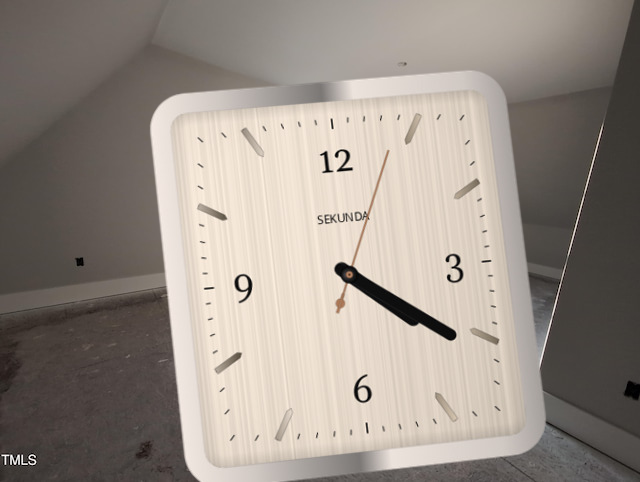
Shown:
4.21.04
